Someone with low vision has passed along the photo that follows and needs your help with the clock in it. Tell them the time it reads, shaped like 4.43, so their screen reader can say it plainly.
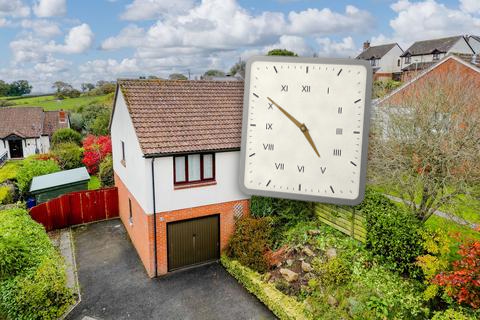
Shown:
4.51
